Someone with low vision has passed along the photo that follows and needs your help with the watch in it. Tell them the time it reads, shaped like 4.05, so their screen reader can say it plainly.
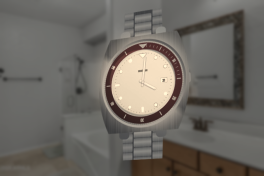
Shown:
4.01
